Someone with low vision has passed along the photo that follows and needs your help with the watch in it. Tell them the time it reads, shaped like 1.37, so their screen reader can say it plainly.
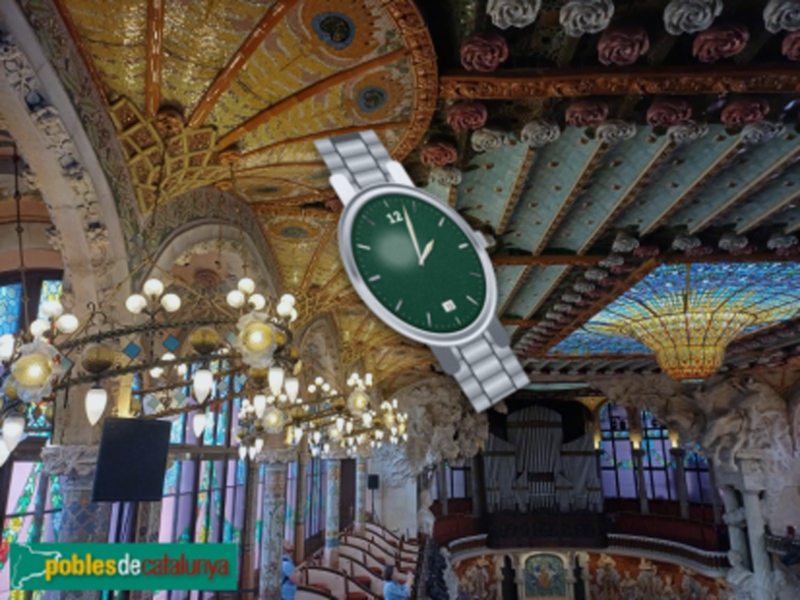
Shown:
2.03
